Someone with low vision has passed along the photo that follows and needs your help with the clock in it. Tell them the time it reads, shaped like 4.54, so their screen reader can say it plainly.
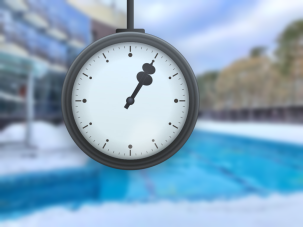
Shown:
1.05
